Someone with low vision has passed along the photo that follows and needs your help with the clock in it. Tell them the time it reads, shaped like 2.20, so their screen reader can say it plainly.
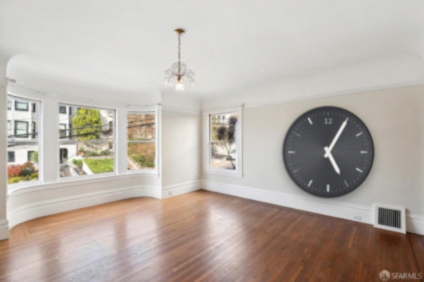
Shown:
5.05
